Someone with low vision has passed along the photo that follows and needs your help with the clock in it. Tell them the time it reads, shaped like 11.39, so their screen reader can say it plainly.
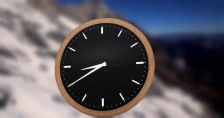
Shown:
8.40
